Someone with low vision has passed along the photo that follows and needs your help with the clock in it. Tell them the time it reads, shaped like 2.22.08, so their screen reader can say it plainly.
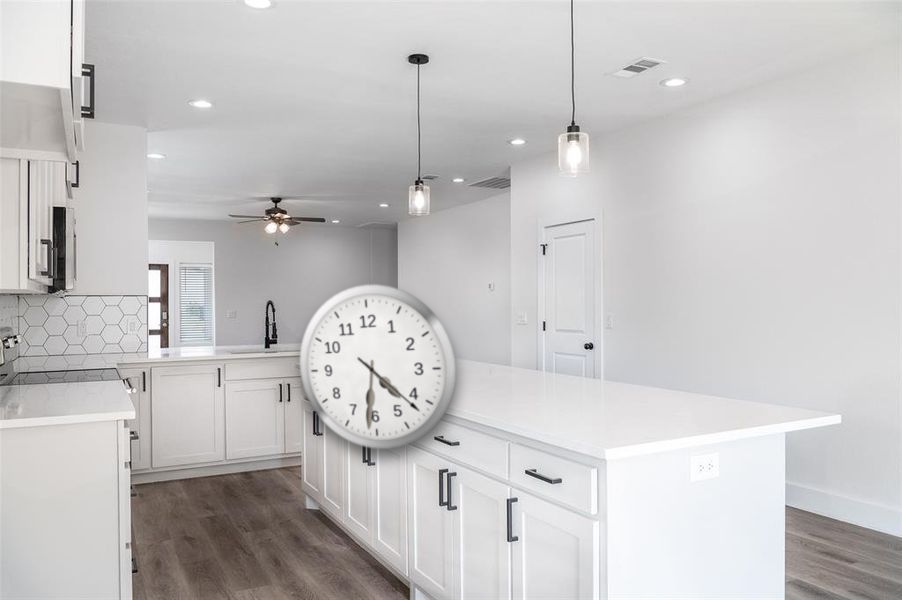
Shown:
4.31.22
